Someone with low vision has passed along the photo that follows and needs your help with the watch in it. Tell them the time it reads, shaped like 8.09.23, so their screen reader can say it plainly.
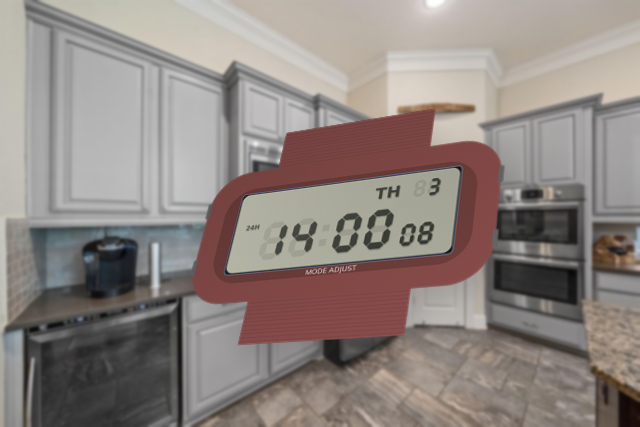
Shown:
14.00.08
